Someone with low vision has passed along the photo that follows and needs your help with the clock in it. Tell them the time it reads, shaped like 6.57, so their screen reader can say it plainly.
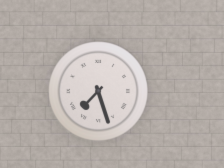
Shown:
7.27
